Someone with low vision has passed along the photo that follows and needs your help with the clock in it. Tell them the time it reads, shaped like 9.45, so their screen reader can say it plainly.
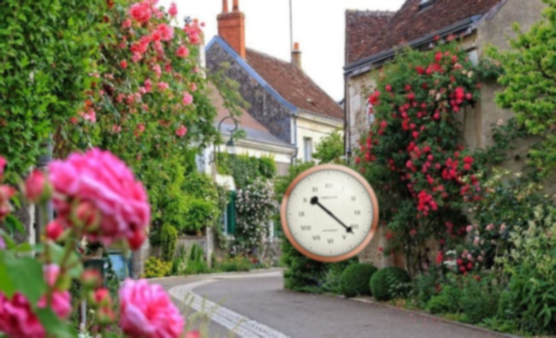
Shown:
10.22
